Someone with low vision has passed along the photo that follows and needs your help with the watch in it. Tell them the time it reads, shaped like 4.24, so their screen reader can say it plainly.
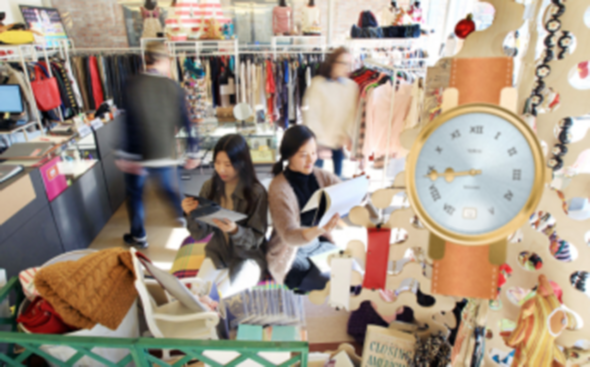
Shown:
8.44
